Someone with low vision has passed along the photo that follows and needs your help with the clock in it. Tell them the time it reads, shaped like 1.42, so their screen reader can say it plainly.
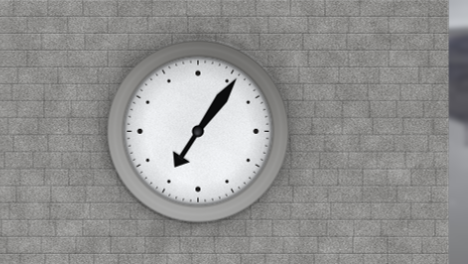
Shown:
7.06
